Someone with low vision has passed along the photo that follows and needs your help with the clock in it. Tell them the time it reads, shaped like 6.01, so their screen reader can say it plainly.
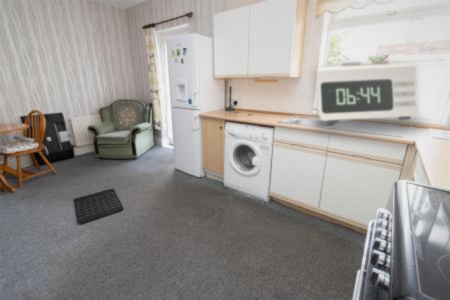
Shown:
6.44
